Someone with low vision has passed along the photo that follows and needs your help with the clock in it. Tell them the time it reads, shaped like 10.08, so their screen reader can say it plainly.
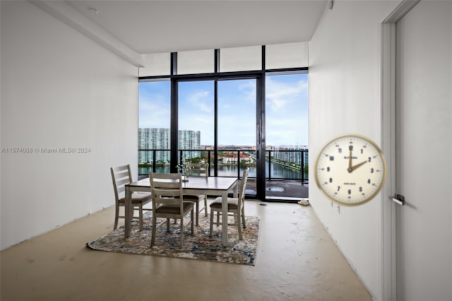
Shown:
2.00
